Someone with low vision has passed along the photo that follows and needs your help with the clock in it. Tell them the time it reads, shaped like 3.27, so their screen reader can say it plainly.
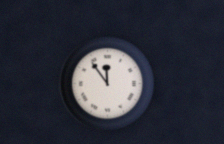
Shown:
11.54
